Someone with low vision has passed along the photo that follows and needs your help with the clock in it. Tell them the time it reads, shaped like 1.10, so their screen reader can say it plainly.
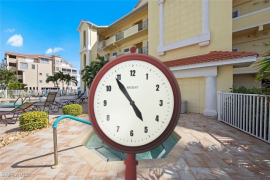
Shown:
4.54
